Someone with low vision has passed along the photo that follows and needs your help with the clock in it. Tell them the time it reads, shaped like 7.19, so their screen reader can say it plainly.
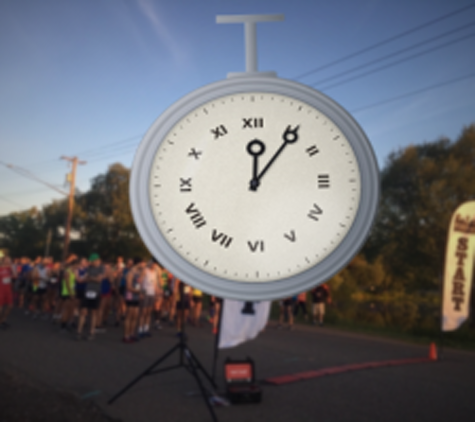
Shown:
12.06
